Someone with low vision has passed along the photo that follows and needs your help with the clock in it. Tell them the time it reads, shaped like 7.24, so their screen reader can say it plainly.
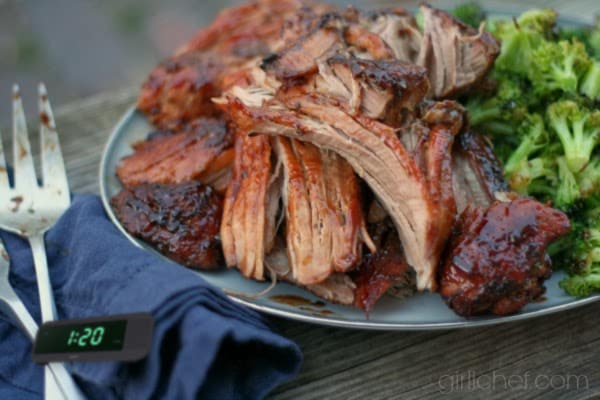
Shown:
1.20
